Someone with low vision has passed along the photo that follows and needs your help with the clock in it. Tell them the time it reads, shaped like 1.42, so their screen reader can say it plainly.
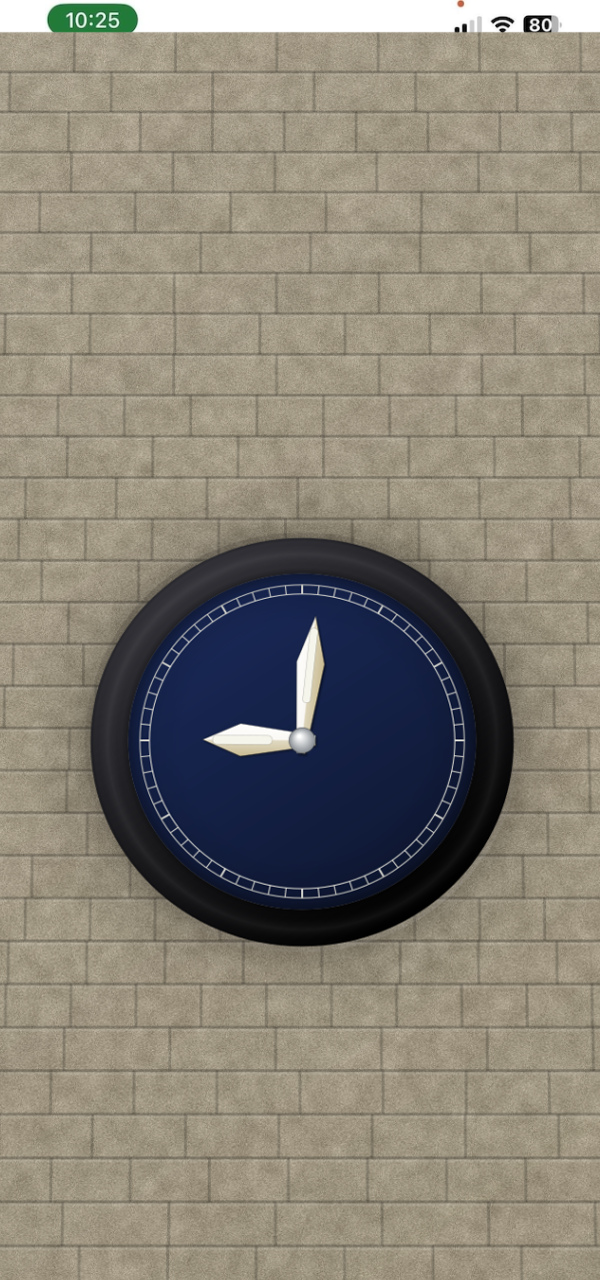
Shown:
9.01
